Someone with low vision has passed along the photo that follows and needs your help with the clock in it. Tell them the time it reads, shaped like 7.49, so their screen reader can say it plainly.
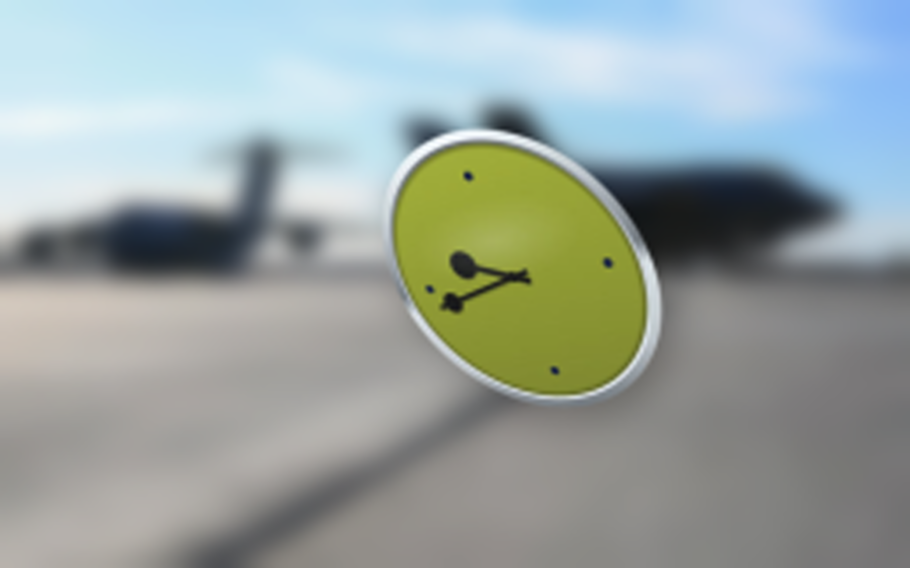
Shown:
9.43
